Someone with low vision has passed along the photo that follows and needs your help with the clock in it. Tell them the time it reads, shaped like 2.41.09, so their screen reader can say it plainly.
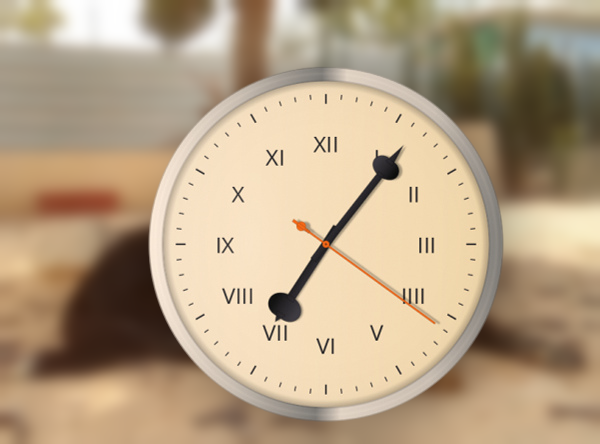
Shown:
7.06.21
